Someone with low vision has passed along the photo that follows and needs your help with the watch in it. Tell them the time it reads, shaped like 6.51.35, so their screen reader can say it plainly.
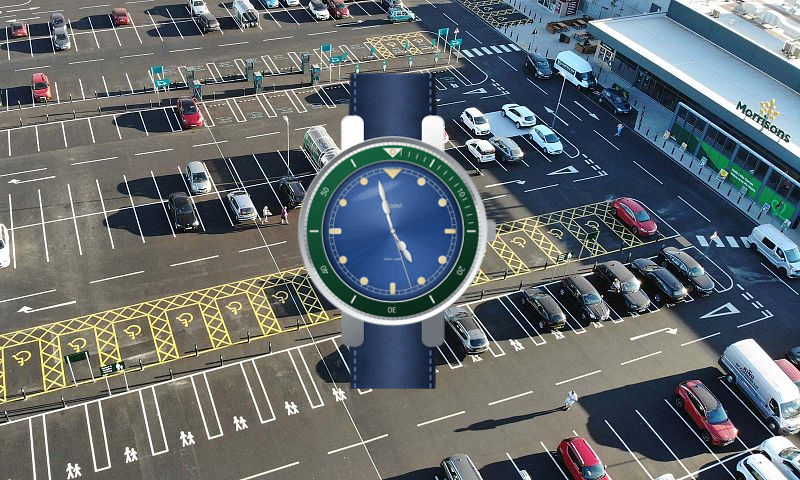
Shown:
4.57.27
